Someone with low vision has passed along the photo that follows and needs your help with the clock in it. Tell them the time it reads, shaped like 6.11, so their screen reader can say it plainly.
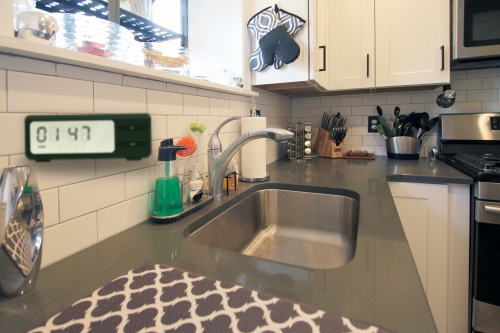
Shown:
1.47
